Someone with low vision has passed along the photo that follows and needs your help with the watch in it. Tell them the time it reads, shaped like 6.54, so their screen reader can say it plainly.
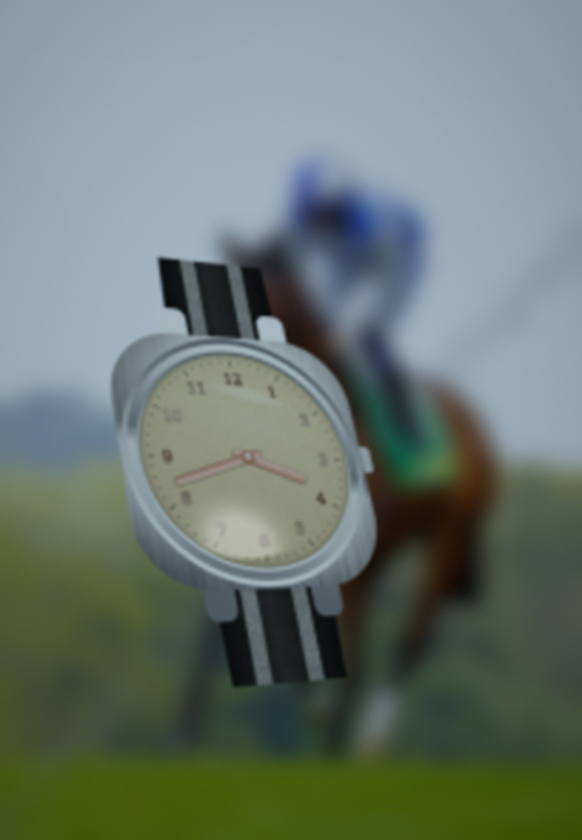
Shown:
3.42
